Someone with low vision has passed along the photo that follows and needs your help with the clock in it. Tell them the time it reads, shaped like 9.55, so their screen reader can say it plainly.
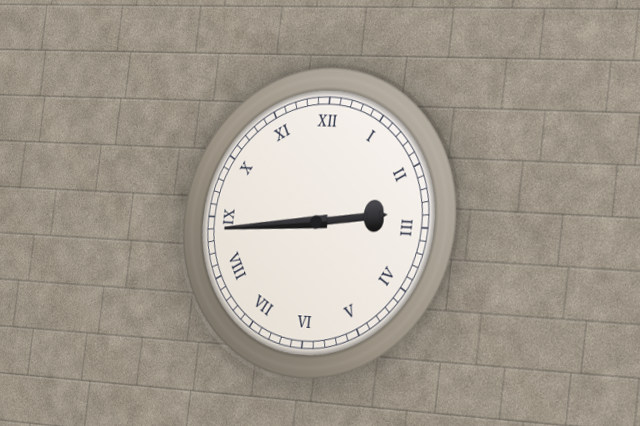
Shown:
2.44
